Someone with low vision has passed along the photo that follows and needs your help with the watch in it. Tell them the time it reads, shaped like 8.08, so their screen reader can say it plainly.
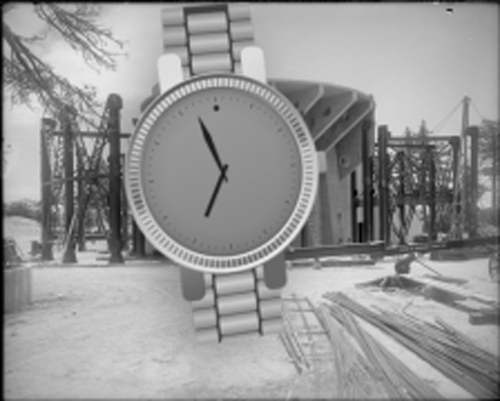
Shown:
6.57
